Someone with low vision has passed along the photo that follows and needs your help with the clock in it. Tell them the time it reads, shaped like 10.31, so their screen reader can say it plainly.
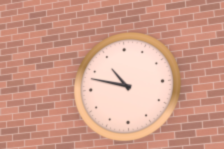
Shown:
10.48
